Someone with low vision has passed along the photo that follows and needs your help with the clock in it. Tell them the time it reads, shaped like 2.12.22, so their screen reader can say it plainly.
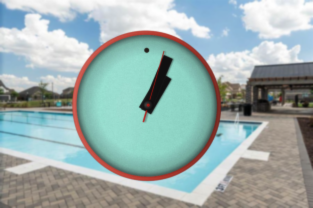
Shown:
1.04.03
